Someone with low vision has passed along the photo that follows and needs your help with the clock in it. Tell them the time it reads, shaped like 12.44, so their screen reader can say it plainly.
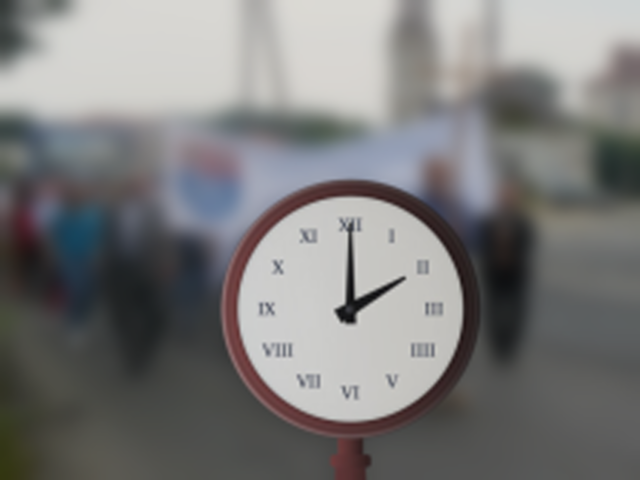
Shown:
2.00
